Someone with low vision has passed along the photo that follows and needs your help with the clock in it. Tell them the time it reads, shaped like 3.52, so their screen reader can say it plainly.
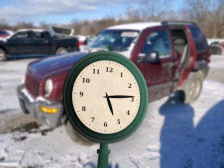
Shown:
5.14
